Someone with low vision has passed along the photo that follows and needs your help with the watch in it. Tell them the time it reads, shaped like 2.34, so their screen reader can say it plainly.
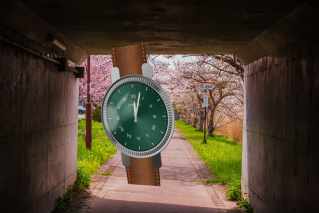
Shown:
12.03
